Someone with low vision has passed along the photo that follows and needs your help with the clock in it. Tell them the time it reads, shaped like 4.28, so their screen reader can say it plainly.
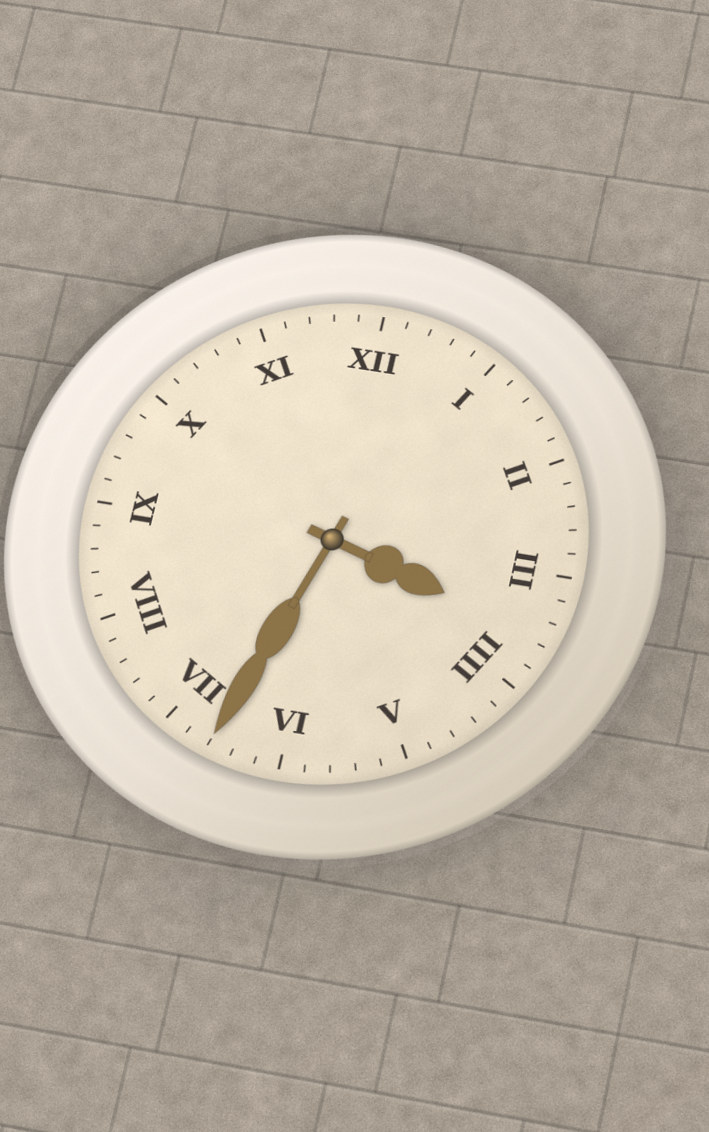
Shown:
3.33
